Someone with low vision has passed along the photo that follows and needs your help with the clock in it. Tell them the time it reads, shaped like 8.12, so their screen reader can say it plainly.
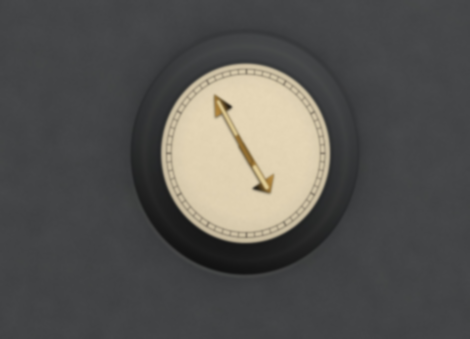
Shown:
4.55
